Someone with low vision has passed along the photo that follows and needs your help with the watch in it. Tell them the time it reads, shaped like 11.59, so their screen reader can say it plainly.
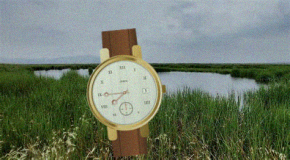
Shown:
7.45
